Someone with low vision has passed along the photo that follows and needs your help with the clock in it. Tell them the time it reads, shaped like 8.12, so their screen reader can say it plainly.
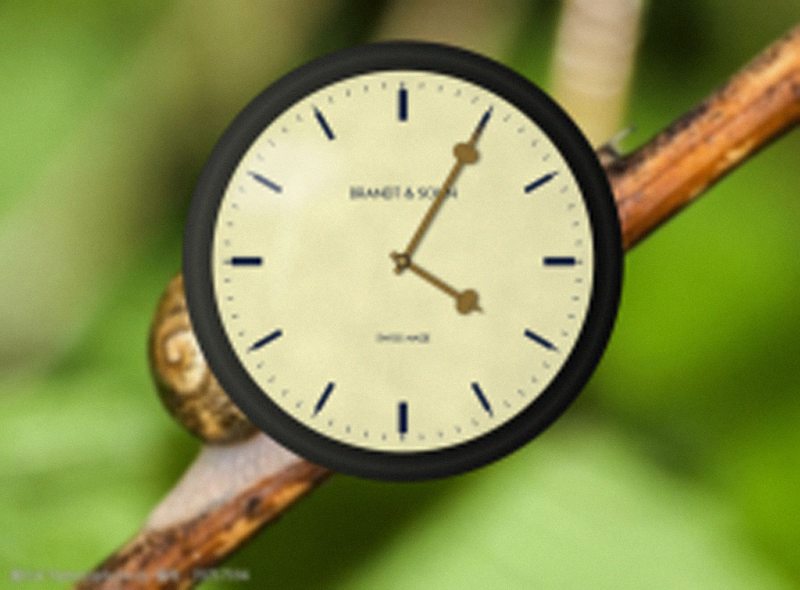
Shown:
4.05
